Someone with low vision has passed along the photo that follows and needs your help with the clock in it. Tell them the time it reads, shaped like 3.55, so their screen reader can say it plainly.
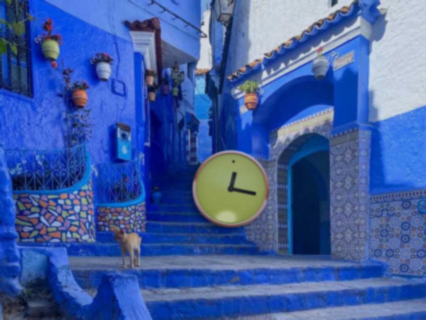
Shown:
12.16
